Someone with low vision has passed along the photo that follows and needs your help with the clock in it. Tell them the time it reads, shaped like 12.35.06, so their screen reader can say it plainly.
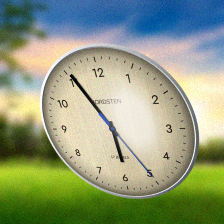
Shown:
5.55.25
